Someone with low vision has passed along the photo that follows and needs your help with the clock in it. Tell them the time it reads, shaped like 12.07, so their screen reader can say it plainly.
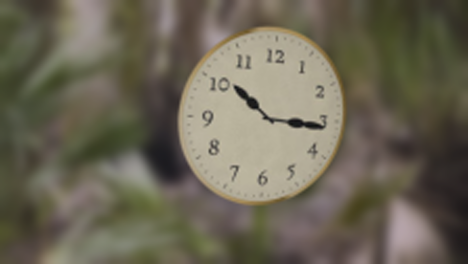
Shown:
10.16
